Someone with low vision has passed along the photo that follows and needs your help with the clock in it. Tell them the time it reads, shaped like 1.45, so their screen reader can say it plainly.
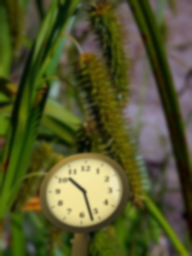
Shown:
10.27
